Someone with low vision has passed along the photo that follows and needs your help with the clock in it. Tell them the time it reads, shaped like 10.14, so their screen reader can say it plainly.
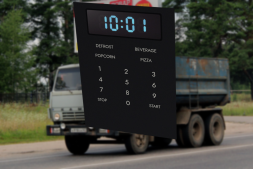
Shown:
10.01
